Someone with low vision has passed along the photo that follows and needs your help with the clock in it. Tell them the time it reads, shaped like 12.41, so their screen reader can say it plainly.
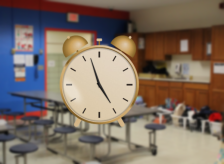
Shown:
4.57
